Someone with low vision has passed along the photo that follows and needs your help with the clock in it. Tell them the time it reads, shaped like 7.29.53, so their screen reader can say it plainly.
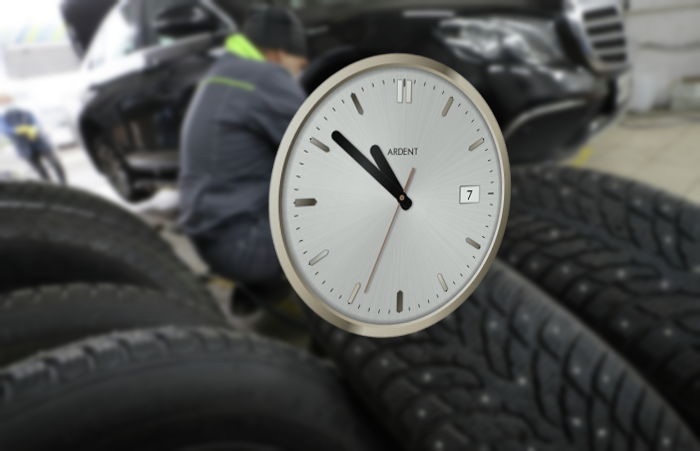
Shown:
10.51.34
